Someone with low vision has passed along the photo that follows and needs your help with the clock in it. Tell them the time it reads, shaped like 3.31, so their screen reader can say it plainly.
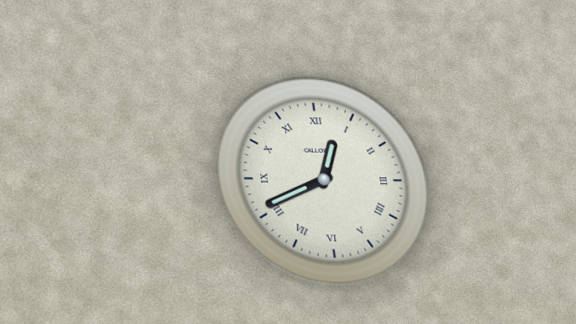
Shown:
12.41
